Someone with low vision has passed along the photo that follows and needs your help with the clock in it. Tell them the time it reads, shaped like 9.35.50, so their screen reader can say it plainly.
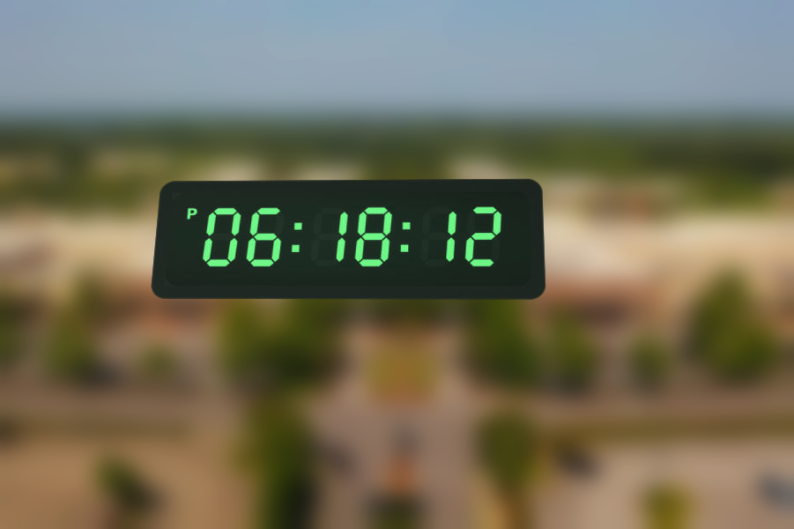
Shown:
6.18.12
